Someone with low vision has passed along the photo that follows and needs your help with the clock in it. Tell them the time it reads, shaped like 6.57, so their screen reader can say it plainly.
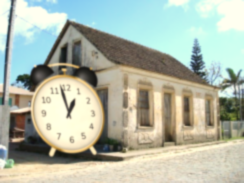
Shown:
12.58
